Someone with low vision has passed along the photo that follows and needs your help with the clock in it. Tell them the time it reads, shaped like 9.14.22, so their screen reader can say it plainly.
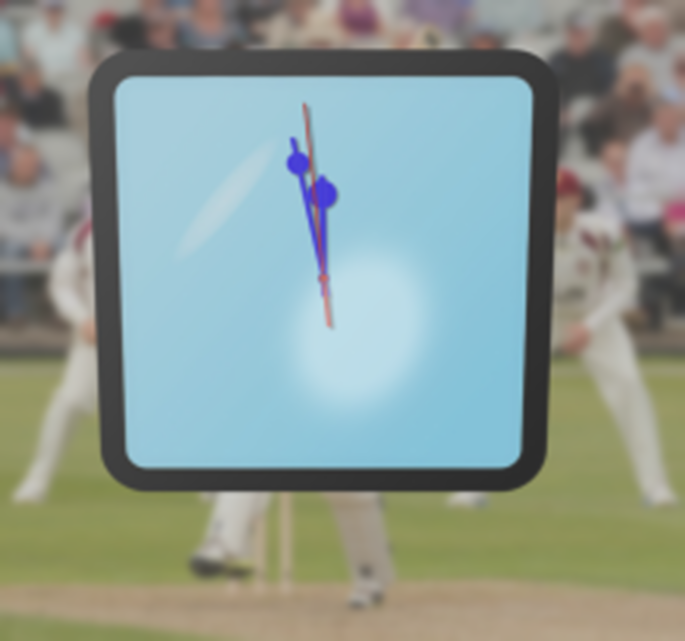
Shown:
11.57.59
